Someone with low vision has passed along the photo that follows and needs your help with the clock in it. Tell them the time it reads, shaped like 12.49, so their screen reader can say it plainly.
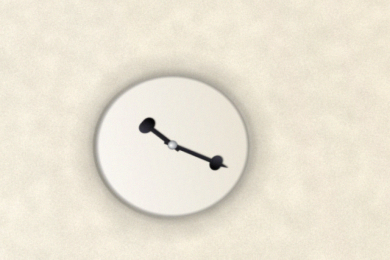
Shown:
10.19
